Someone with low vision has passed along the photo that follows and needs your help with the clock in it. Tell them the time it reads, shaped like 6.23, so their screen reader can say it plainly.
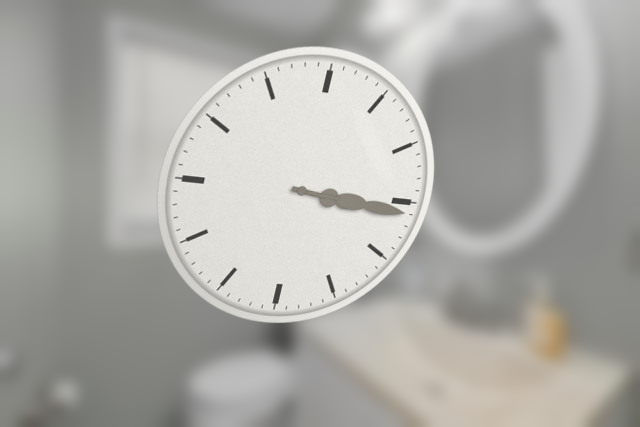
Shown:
3.16
